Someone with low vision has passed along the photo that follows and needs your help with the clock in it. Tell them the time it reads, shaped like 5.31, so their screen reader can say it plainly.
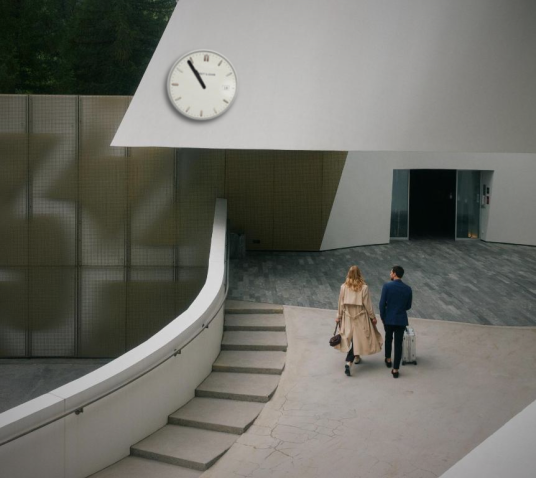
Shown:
10.54
